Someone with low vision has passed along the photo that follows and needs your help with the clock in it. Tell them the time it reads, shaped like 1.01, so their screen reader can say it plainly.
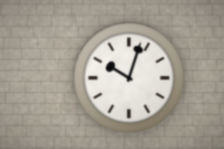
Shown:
10.03
